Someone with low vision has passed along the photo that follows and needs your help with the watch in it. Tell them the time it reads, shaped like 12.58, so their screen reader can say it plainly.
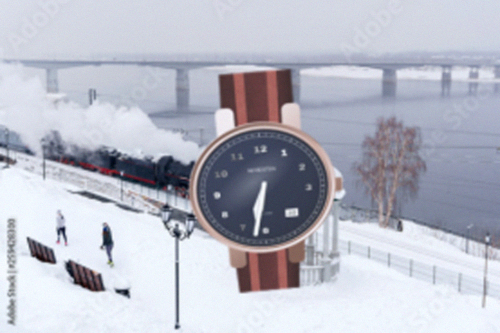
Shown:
6.32
